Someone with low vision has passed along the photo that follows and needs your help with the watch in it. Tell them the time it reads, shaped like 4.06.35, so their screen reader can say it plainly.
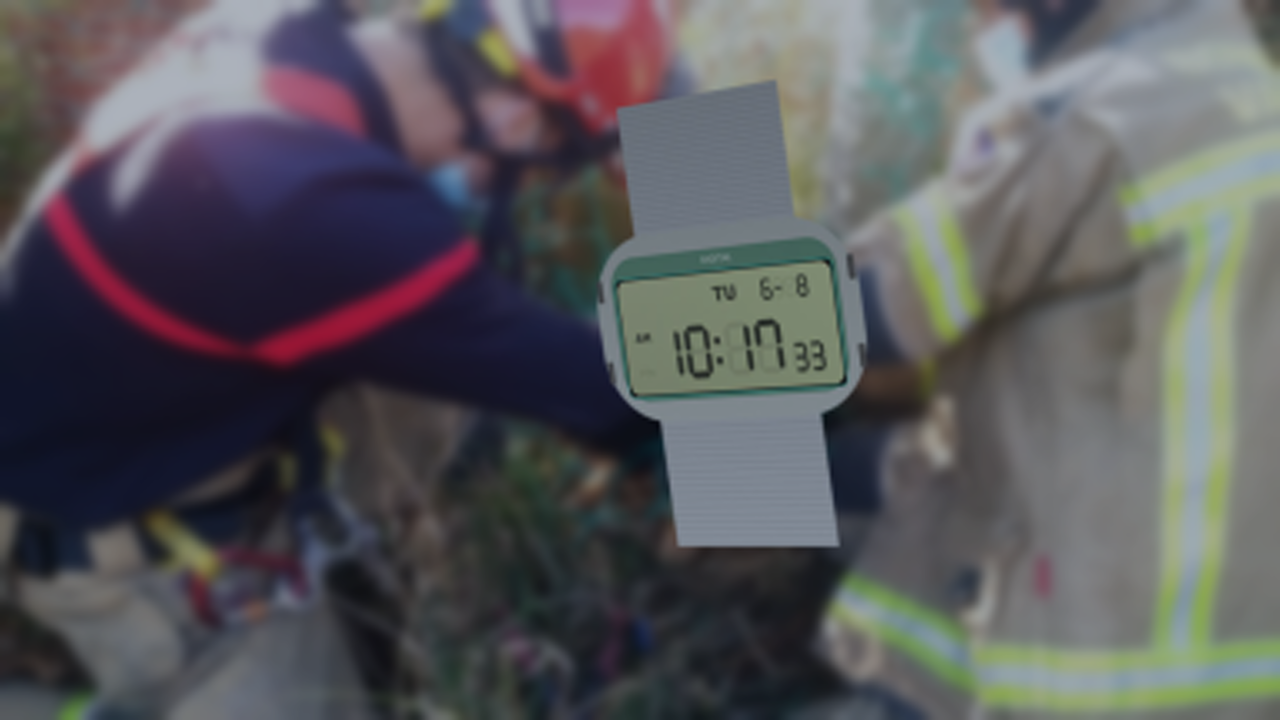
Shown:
10.17.33
